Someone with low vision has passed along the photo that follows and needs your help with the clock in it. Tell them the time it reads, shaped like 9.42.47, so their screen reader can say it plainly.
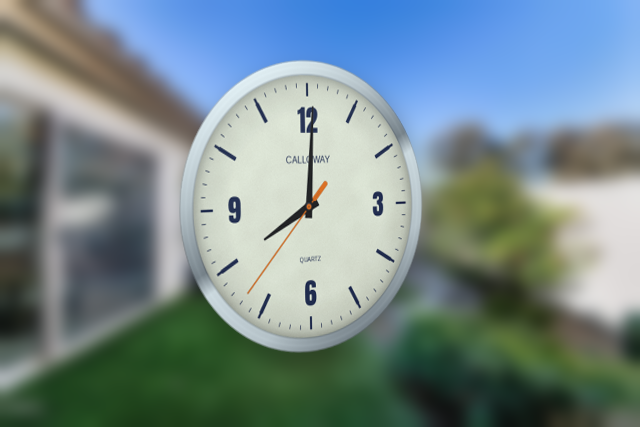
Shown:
8.00.37
